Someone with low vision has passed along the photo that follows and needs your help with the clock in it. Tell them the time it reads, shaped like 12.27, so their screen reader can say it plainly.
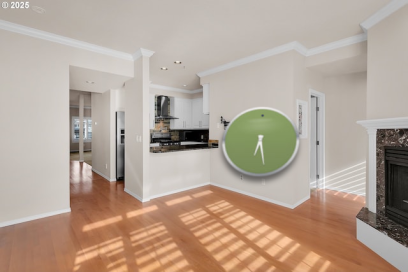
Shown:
6.28
